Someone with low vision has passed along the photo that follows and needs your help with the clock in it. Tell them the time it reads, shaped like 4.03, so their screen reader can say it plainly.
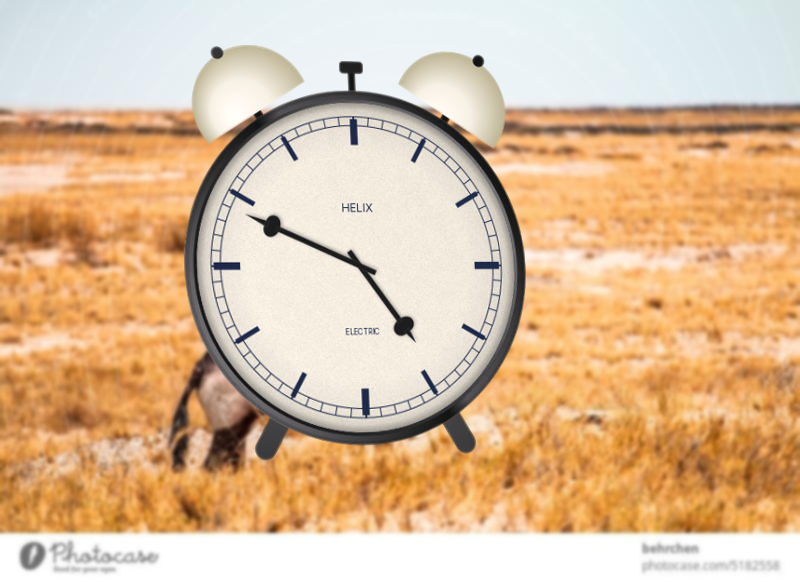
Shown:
4.49
